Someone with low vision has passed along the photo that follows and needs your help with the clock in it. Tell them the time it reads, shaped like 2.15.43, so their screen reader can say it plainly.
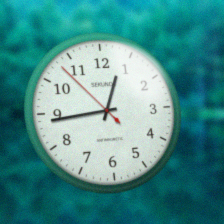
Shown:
12.43.53
